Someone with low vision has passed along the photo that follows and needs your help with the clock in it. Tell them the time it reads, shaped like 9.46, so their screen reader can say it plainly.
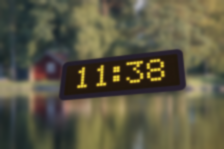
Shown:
11.38
